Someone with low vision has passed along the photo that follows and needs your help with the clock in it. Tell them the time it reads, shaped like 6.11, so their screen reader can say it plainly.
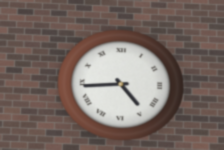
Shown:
4.44
